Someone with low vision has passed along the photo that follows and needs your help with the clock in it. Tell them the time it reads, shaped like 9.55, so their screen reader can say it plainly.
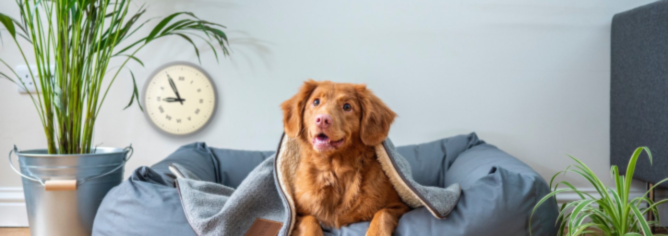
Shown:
8.55
